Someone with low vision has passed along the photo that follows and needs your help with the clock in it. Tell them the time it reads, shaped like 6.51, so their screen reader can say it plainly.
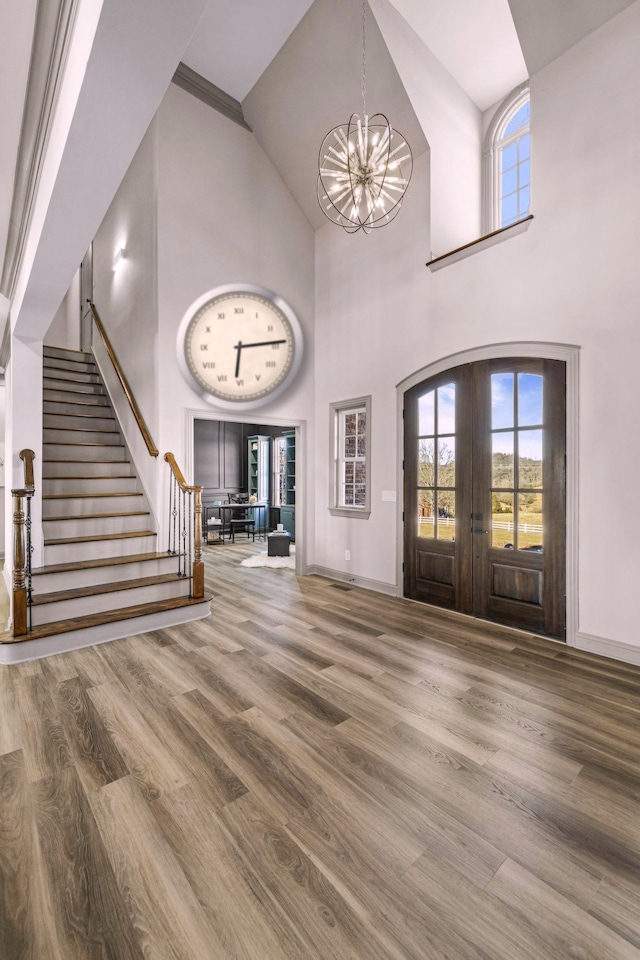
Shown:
6.14
